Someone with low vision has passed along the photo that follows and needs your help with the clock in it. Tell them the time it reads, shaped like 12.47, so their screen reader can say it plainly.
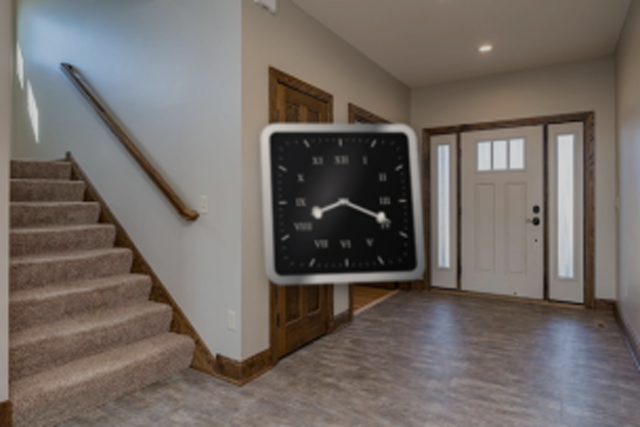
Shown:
8.19
